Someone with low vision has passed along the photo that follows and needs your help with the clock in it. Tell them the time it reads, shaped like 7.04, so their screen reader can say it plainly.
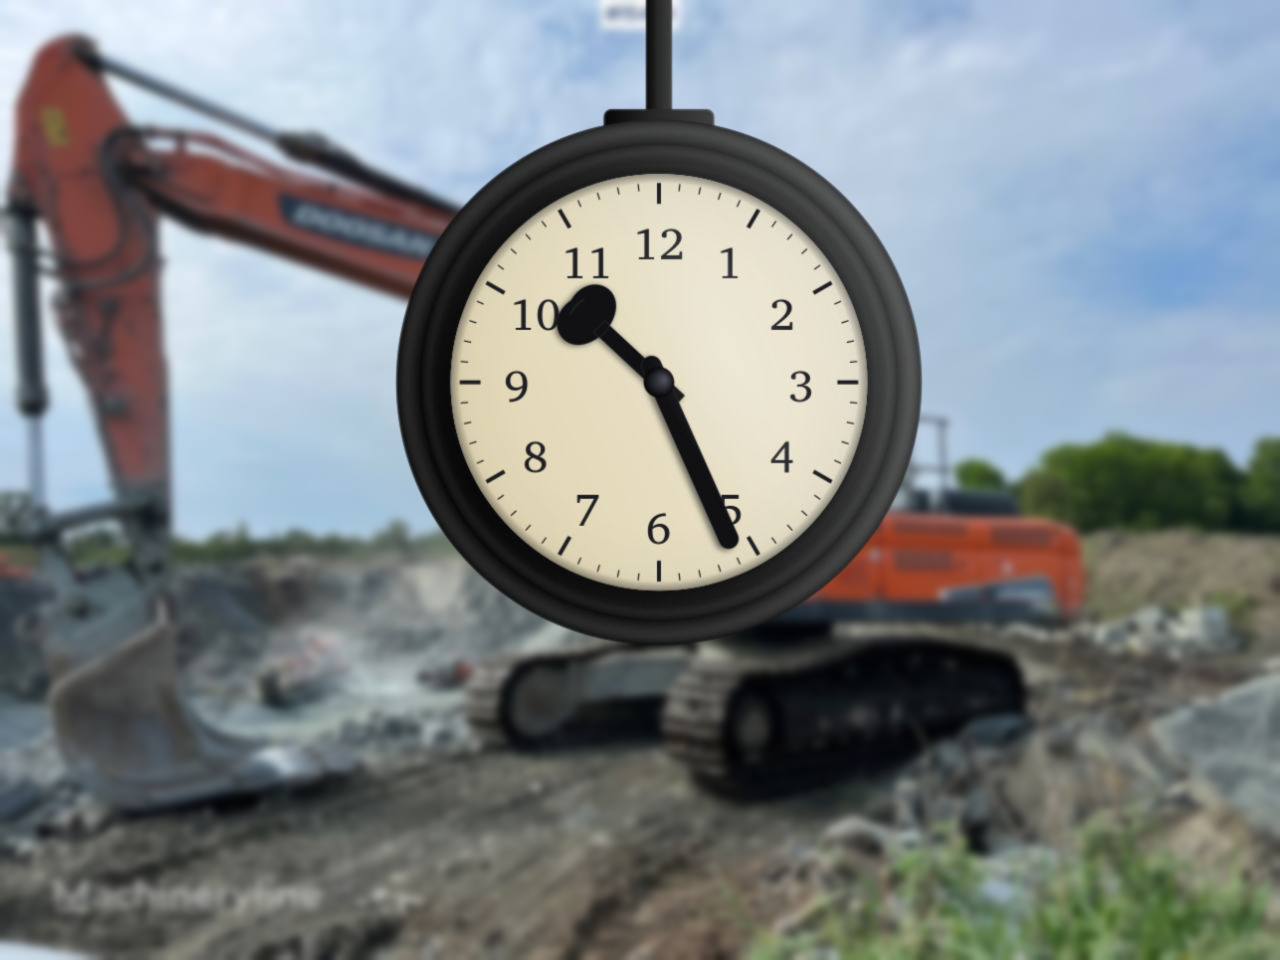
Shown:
10.26
